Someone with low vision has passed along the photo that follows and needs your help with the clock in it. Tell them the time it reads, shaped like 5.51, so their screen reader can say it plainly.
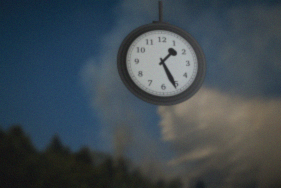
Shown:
1.26
